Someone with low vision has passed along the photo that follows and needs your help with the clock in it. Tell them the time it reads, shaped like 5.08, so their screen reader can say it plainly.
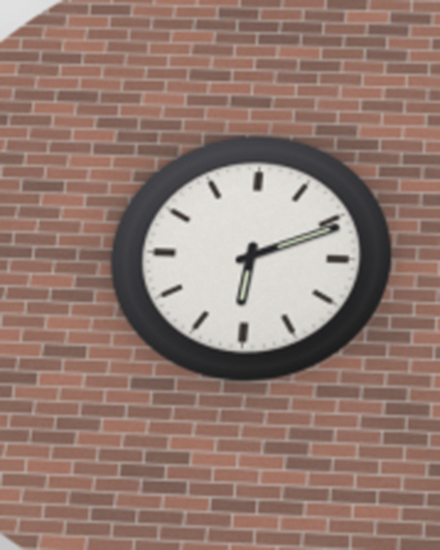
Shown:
6.11
